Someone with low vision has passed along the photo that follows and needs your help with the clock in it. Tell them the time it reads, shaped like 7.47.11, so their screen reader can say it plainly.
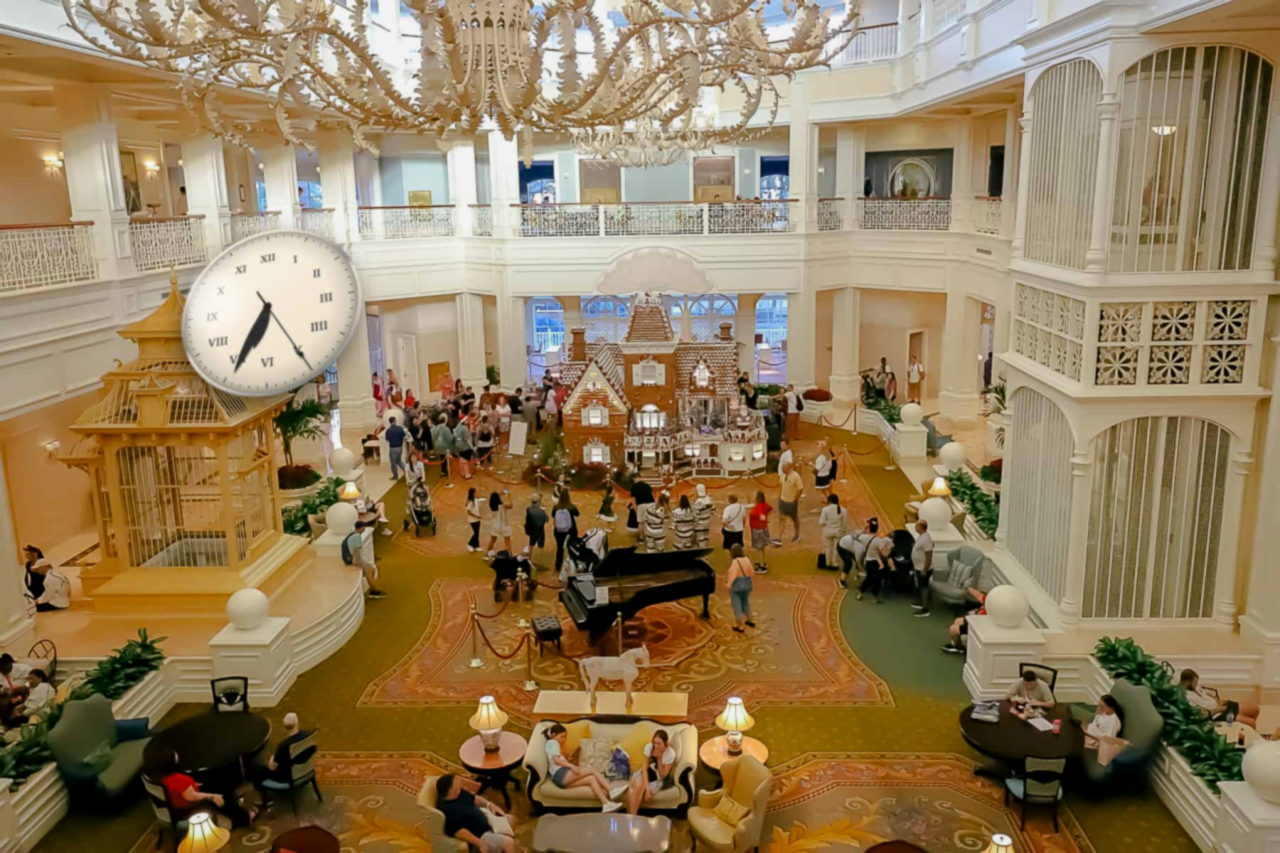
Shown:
6.34.25
